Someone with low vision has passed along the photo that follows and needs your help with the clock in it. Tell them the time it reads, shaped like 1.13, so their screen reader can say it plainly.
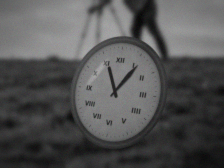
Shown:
11.06
